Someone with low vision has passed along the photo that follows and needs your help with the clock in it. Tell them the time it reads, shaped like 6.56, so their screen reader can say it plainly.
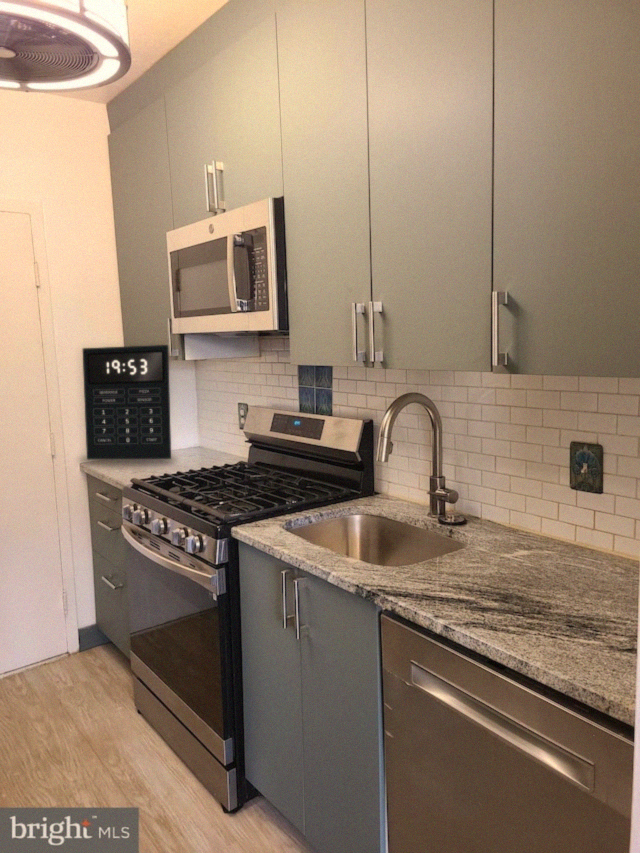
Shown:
19.53
